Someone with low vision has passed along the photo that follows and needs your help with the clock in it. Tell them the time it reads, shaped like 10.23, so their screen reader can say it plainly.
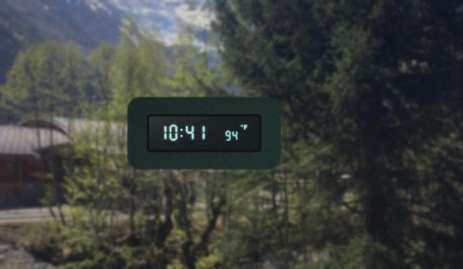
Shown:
10.41
